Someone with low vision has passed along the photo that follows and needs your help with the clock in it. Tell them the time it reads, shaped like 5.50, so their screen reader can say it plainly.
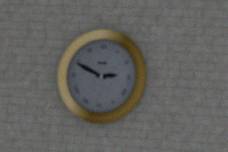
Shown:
2.49
